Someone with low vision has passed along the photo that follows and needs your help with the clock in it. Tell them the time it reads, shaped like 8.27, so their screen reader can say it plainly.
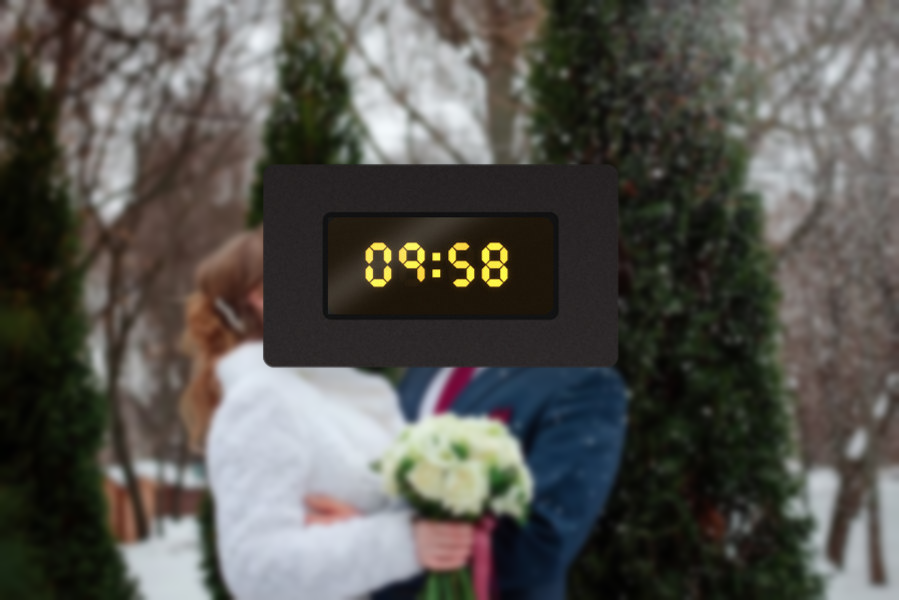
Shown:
9.58
